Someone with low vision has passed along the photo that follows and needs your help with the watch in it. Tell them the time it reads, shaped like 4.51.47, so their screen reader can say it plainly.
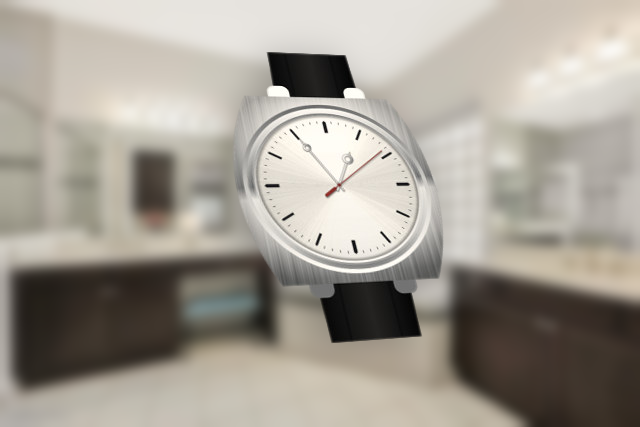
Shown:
12.55.09
